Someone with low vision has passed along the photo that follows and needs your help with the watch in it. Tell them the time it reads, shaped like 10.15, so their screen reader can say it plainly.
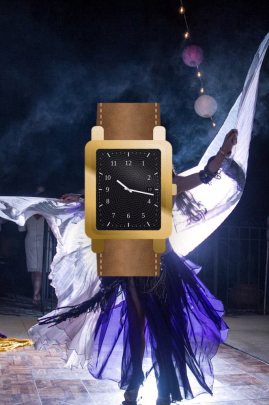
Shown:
10.17
